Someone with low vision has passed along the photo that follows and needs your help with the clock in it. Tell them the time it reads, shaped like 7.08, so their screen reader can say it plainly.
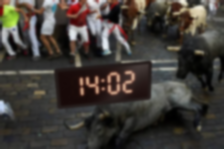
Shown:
14.02
